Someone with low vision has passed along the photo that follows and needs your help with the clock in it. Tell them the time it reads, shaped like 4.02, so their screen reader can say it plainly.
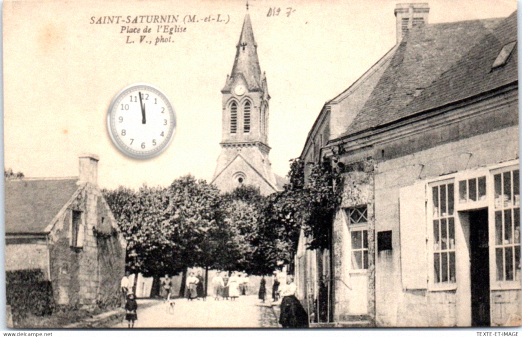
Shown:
11.58
